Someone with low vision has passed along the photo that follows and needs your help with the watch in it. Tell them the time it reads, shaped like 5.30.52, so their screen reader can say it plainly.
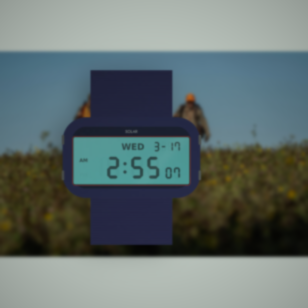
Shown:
2.55.07
